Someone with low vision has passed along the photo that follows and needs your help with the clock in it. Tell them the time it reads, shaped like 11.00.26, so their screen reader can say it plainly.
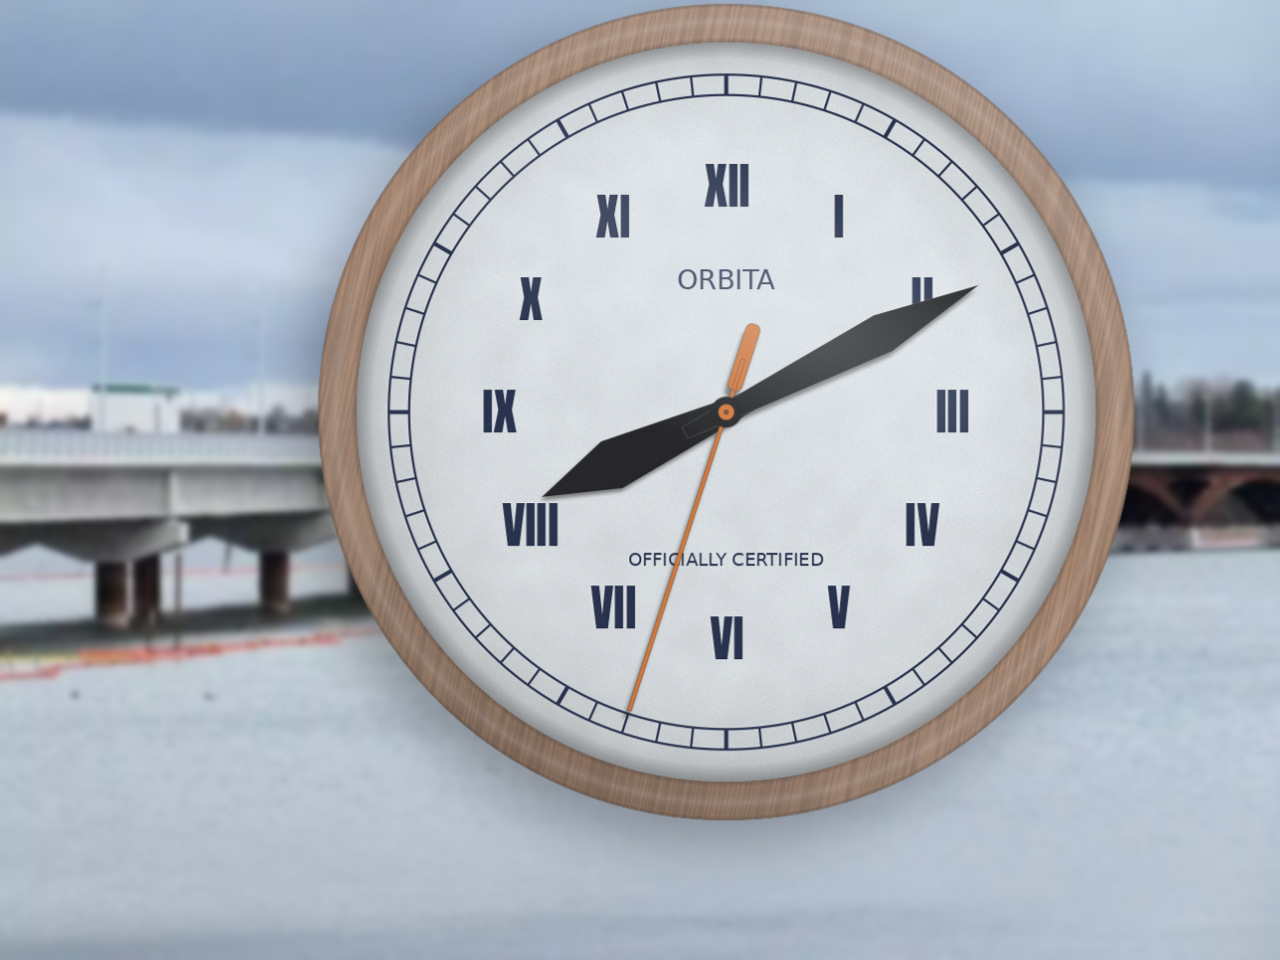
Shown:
8.10.33
